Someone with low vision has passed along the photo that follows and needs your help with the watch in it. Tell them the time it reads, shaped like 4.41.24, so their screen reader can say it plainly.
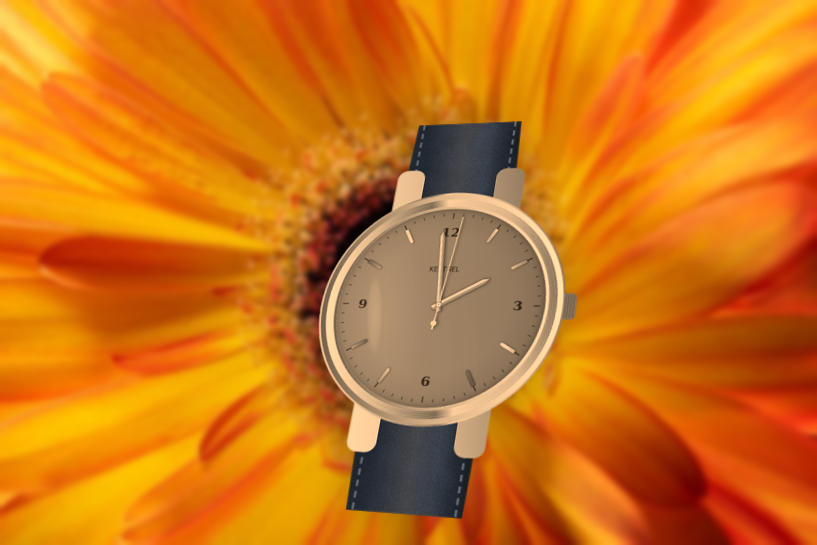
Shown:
1.59.01
